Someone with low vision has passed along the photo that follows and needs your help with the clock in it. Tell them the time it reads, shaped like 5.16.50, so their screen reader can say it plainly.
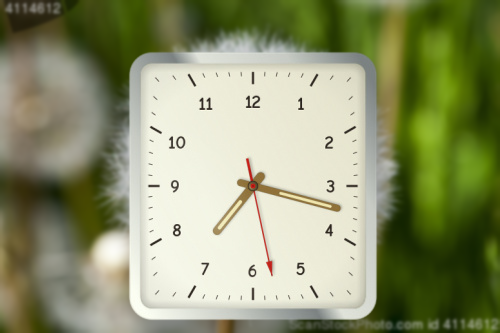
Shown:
7.17.28
